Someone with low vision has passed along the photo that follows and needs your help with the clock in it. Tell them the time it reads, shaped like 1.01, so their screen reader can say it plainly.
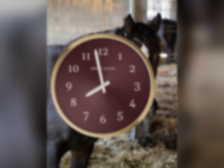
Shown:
7.58
